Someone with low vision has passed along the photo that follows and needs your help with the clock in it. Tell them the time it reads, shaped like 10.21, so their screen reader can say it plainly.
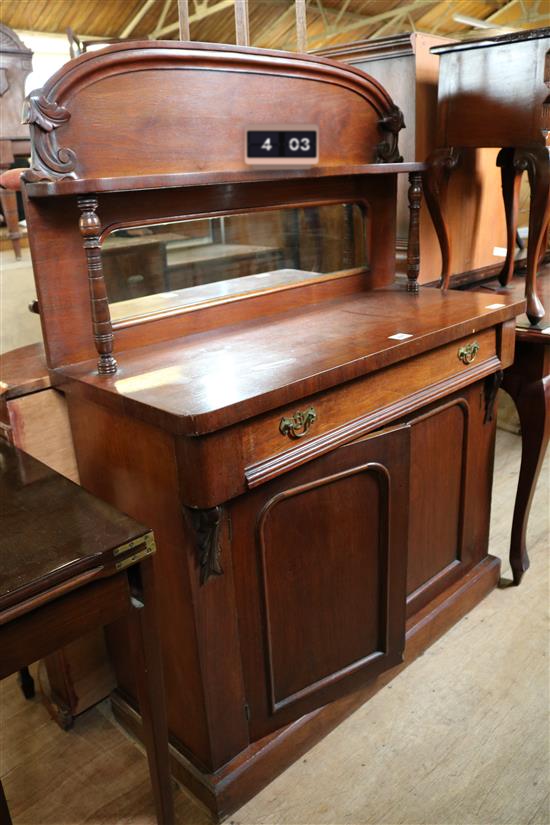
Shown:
4.03
